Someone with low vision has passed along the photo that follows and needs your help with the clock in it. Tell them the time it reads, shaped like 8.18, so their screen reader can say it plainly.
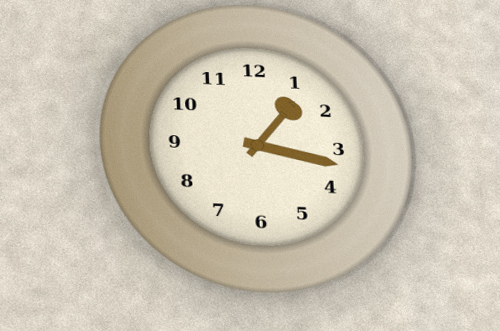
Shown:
1.17
